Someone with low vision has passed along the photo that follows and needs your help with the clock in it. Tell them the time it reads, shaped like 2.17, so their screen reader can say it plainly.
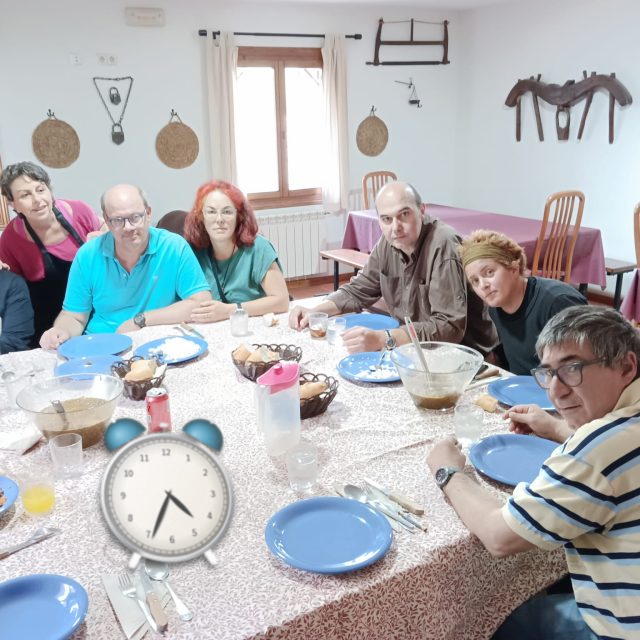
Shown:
4.34
